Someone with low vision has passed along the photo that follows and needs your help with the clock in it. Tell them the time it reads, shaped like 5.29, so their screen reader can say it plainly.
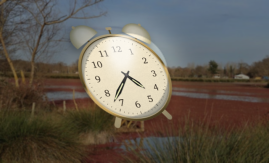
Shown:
4.37
